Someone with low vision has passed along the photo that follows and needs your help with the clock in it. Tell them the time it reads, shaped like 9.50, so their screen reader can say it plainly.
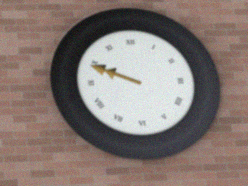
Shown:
9.49
